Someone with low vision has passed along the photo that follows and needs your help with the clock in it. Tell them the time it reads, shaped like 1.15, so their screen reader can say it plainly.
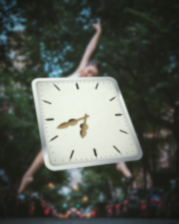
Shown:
6.42
